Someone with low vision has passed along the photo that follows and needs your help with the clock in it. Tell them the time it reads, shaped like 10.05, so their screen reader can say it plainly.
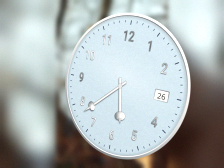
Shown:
5.38
